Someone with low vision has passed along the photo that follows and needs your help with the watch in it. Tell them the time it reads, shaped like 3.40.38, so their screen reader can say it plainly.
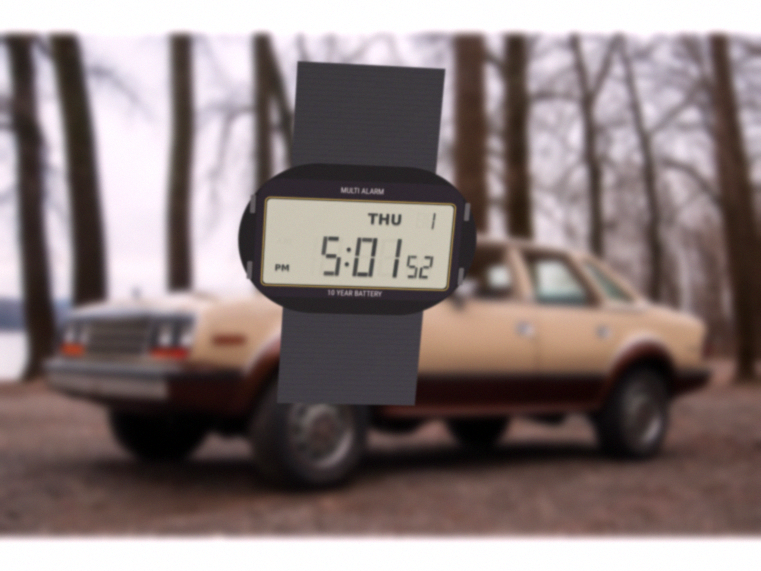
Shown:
5.01.52
